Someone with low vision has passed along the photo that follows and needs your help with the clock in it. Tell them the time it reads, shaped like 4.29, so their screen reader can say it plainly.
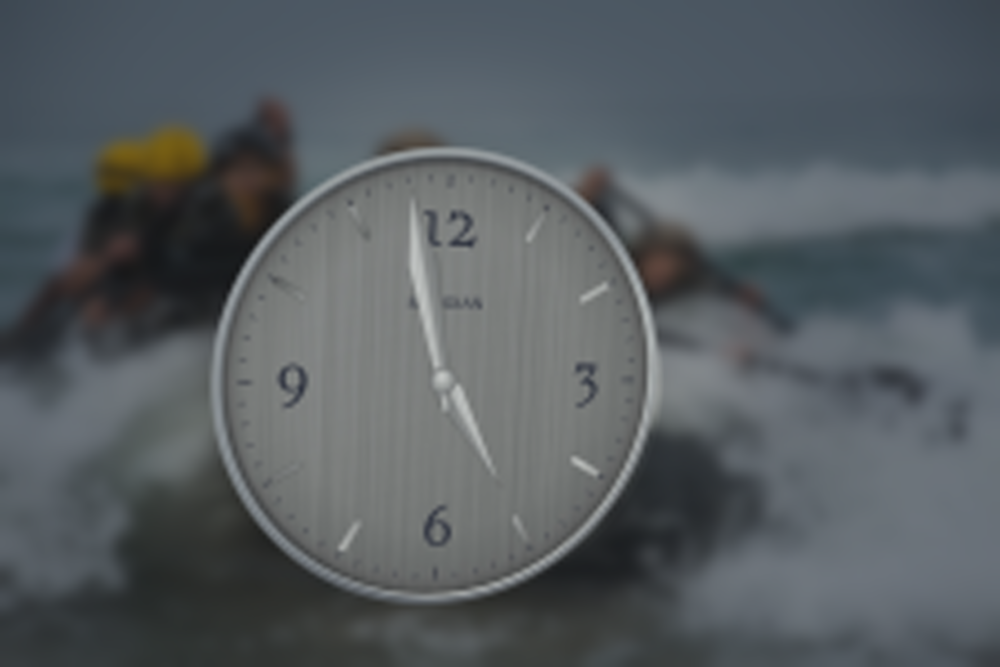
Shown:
4.58
